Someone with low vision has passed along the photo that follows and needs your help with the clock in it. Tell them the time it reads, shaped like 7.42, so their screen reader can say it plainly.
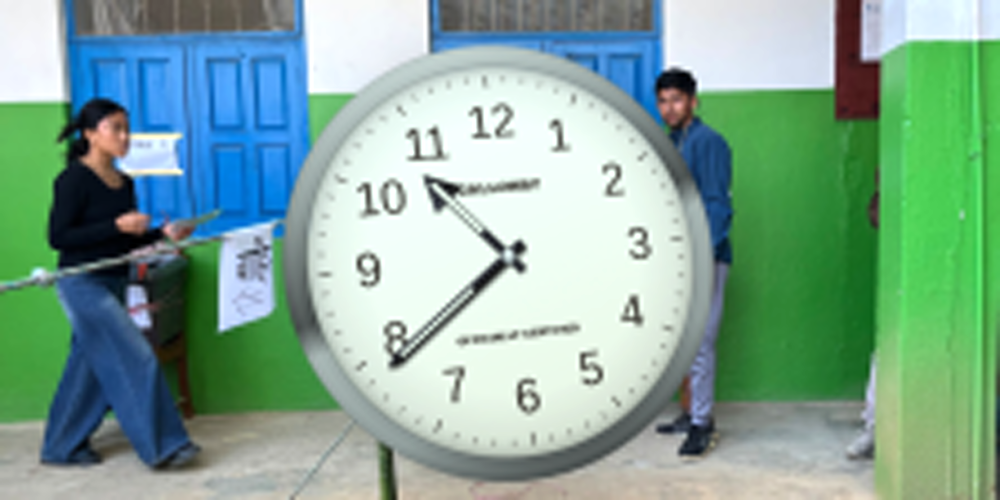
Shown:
10.39
